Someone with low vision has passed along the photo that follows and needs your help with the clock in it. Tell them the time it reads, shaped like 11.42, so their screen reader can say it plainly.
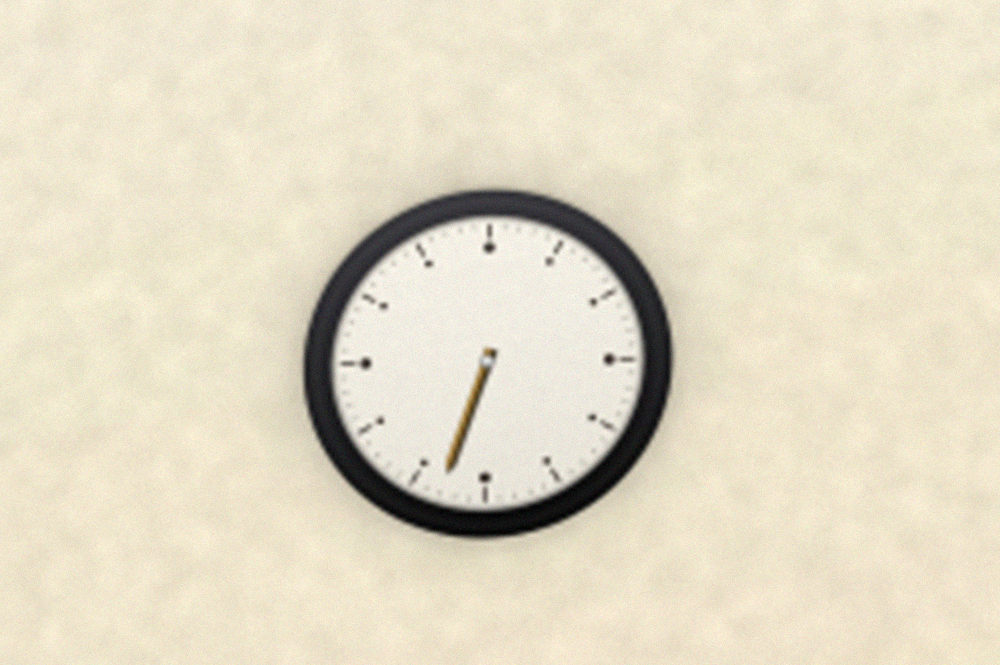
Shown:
6.33
